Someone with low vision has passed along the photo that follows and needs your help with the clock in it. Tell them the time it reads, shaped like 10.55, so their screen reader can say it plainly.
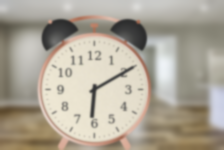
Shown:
6.10
